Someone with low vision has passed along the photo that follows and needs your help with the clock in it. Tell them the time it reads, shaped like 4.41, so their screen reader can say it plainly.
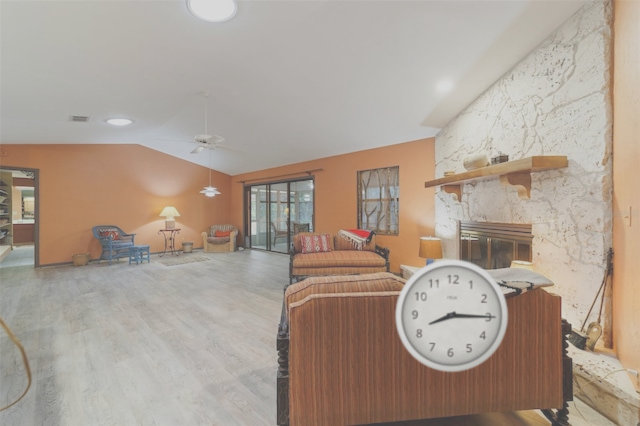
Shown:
8.15
